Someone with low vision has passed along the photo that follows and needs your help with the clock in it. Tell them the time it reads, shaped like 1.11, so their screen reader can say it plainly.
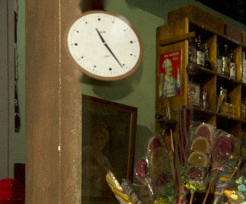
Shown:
11.26
